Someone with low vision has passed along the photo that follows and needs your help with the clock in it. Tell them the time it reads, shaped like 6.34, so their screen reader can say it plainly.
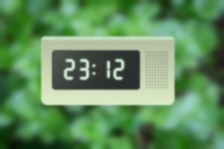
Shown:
23.12
